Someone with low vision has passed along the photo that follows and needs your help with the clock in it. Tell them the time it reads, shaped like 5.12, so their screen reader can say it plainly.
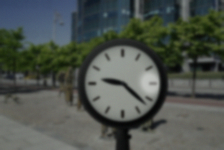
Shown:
9.22
